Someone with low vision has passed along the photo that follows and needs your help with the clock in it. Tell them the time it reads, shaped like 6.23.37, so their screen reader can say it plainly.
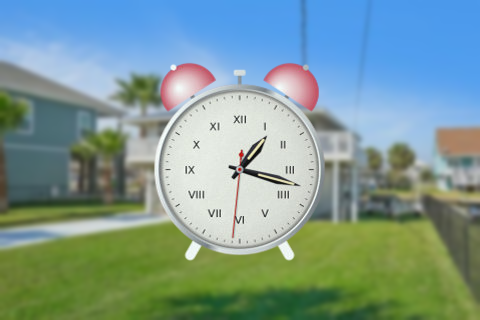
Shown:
1.17.31
